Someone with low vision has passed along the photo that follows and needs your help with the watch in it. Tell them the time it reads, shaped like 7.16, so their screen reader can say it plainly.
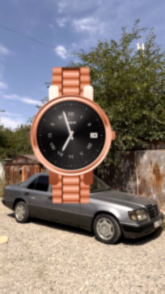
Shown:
6.57
